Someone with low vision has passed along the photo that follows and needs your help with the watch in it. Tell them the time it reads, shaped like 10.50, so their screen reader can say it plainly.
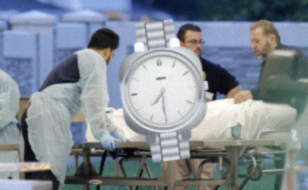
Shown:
7.30
